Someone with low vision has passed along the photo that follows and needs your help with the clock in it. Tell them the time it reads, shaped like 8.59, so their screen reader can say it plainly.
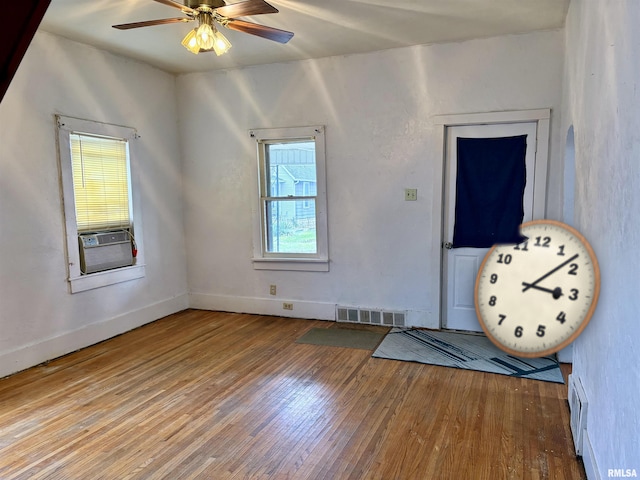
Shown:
3.08
